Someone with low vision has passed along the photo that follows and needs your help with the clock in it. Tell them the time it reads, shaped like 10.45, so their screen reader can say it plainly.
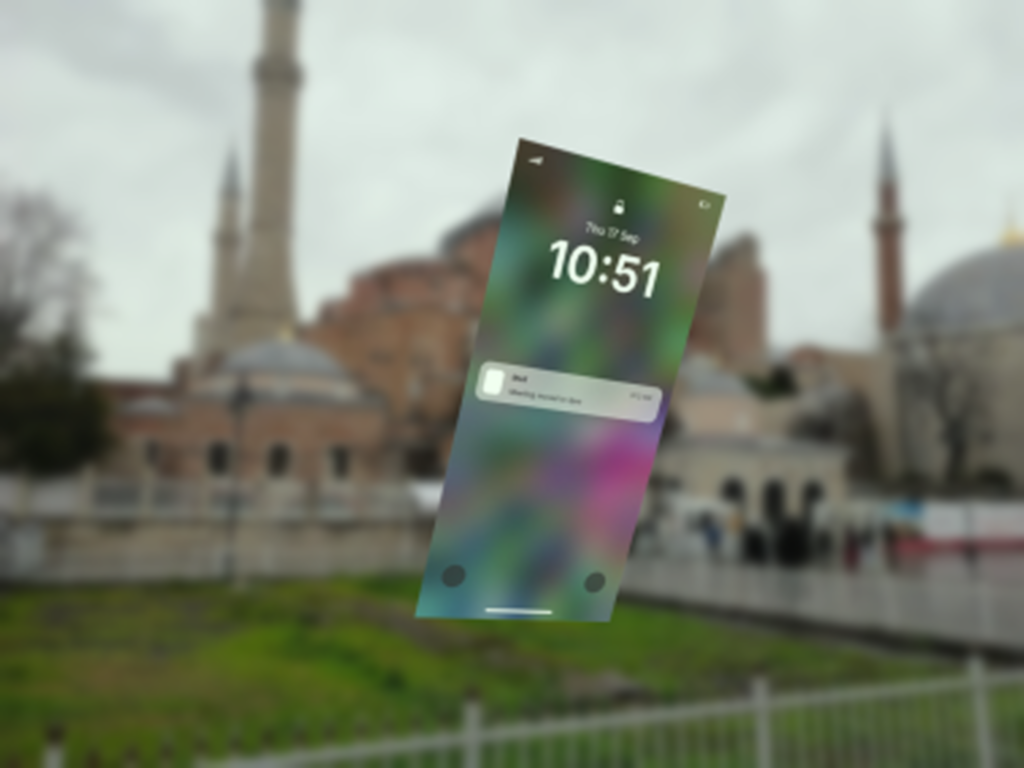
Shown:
10.51
